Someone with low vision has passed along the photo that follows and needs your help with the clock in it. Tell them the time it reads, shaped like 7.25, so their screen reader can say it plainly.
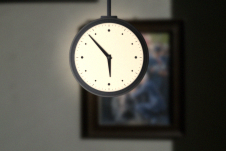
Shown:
5.53
